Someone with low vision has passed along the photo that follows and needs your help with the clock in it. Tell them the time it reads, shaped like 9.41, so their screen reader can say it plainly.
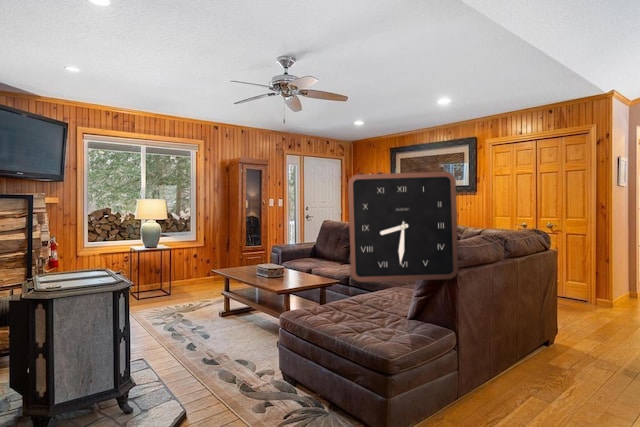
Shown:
8.31
